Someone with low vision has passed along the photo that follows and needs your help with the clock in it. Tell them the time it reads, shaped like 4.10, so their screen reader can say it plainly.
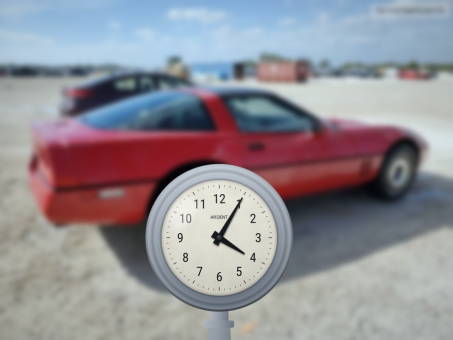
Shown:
4.05
